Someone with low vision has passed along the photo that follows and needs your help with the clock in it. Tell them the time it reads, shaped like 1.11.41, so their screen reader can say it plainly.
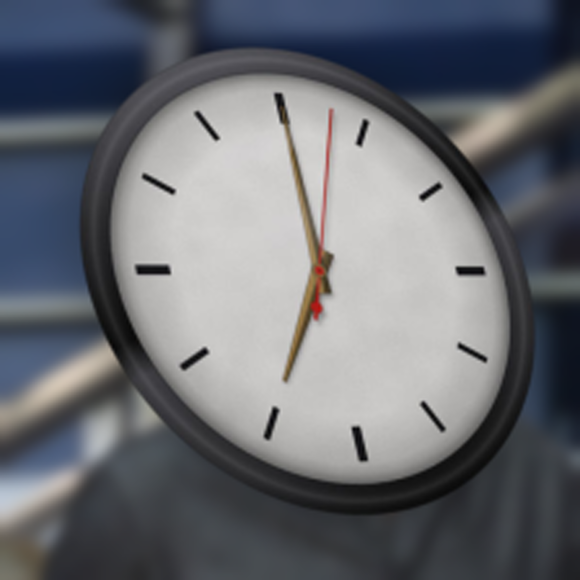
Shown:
7.00.03
